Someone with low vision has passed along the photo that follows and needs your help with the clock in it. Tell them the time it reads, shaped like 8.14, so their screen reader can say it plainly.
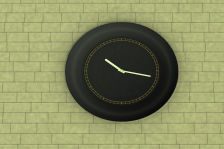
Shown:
10.17
